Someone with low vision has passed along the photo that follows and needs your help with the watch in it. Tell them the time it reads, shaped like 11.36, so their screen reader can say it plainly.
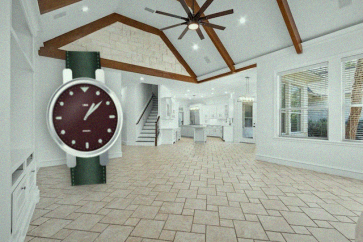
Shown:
1.08
